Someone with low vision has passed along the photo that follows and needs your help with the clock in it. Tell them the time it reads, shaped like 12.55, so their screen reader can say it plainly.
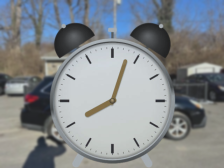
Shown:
8.03
